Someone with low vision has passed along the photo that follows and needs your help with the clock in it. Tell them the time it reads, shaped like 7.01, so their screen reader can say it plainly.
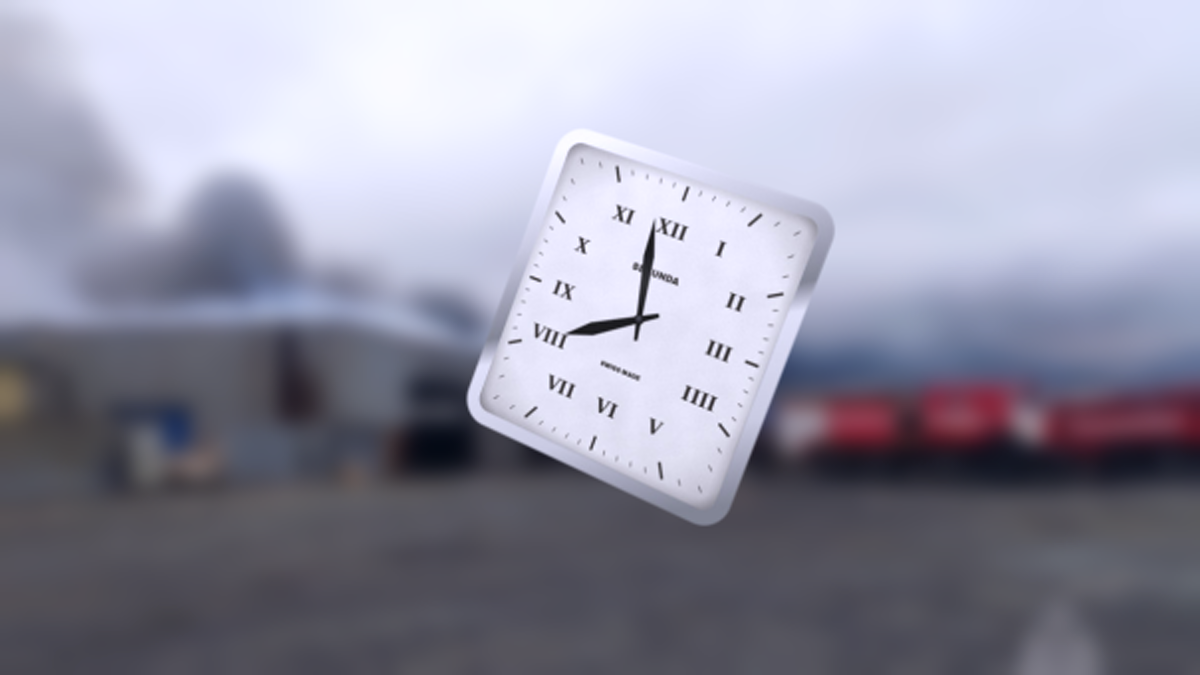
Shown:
7.58
